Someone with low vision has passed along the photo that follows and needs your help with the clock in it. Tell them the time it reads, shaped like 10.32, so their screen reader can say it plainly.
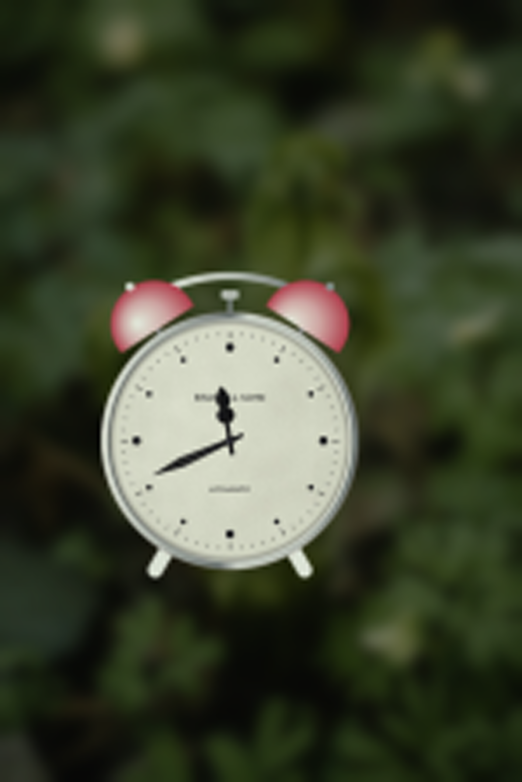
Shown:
11.41
